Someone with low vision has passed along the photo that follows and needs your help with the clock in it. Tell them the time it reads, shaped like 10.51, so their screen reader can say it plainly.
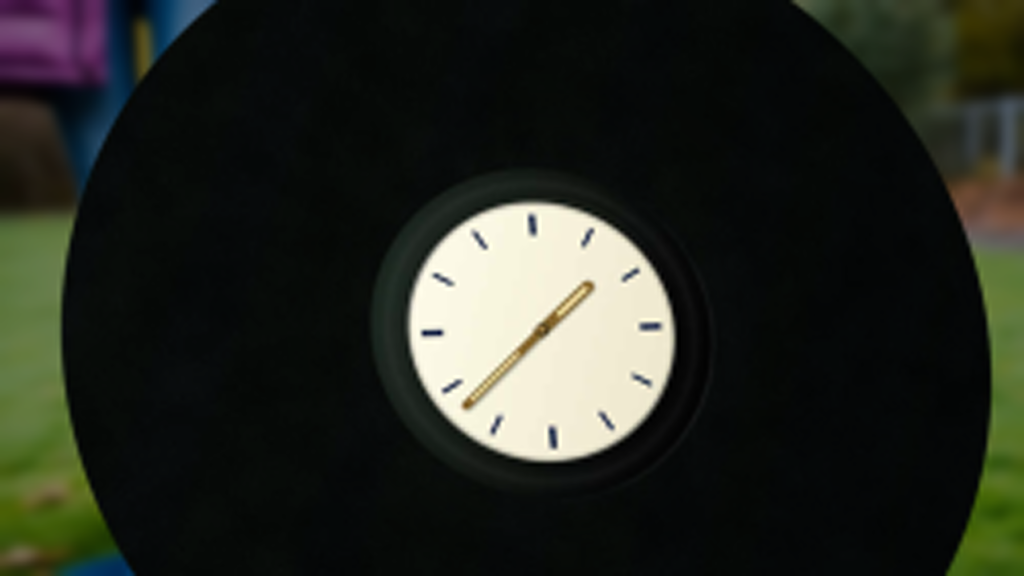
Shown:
1.38
